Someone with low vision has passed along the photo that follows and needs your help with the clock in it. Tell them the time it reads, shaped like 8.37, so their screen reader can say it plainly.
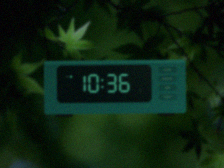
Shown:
10.36
